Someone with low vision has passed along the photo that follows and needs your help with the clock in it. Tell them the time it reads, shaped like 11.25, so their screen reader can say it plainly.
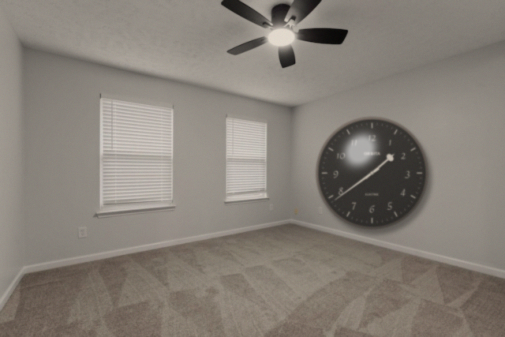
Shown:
1.39
